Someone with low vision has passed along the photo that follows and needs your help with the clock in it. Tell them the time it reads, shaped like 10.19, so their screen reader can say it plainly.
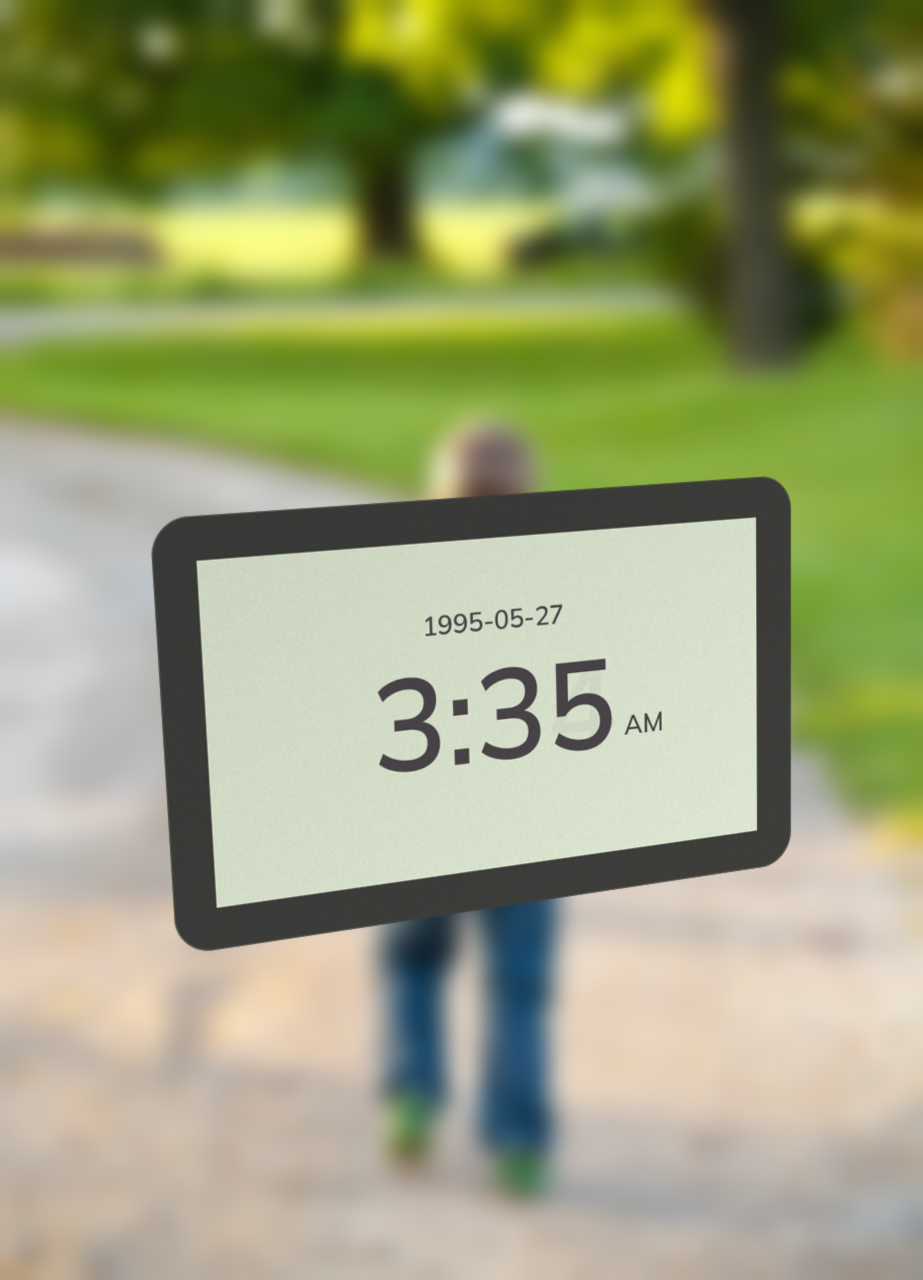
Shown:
3.35
